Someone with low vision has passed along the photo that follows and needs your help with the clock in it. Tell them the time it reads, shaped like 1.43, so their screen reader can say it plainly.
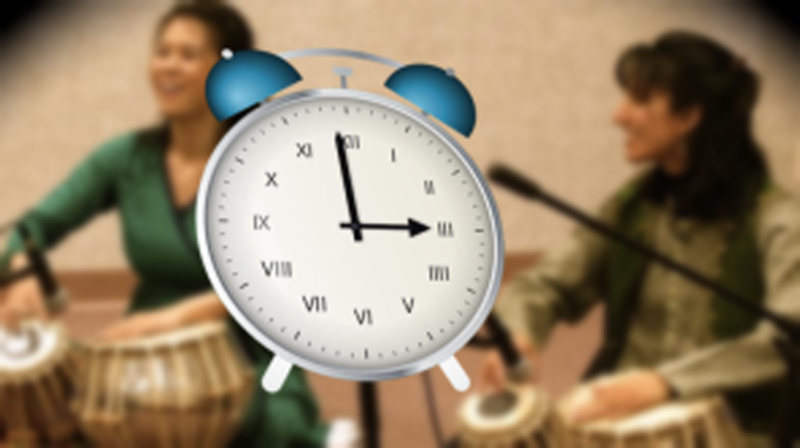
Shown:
2.59
